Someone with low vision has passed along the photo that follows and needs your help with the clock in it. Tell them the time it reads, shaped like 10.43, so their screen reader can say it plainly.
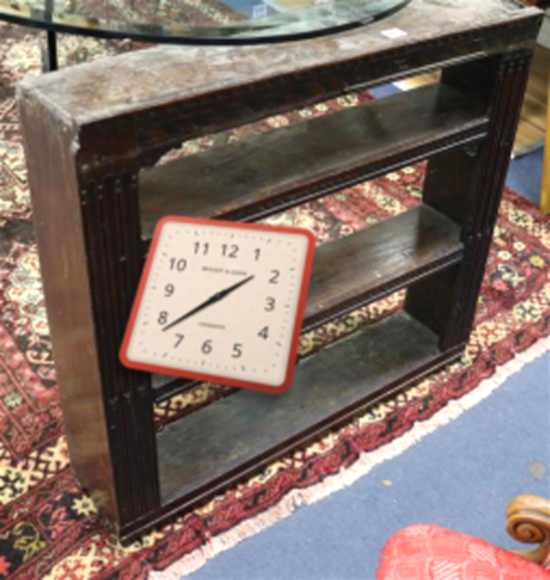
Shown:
1.38
